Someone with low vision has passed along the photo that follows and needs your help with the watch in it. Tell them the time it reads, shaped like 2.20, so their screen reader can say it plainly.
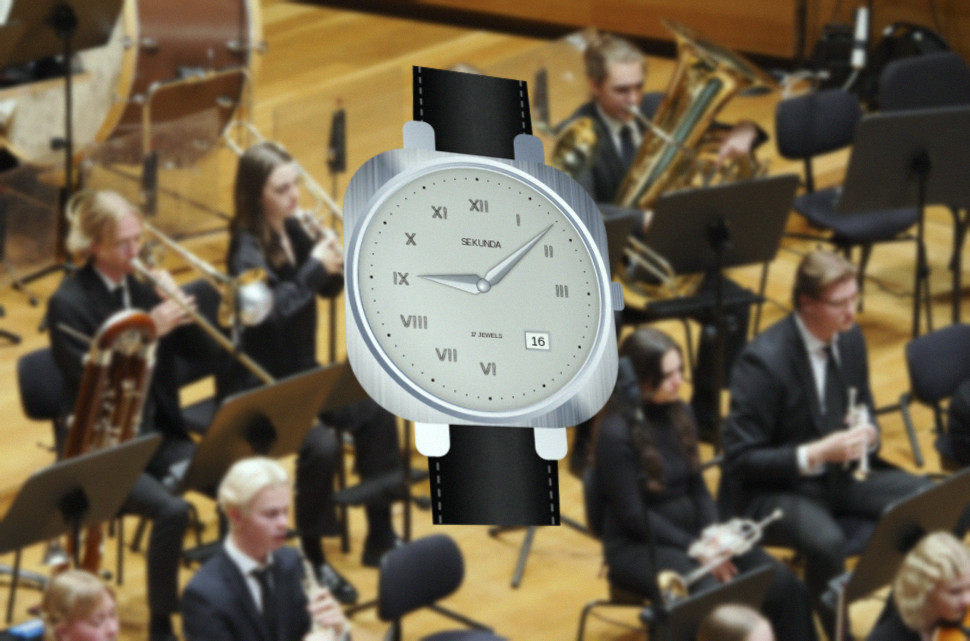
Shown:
9.08
